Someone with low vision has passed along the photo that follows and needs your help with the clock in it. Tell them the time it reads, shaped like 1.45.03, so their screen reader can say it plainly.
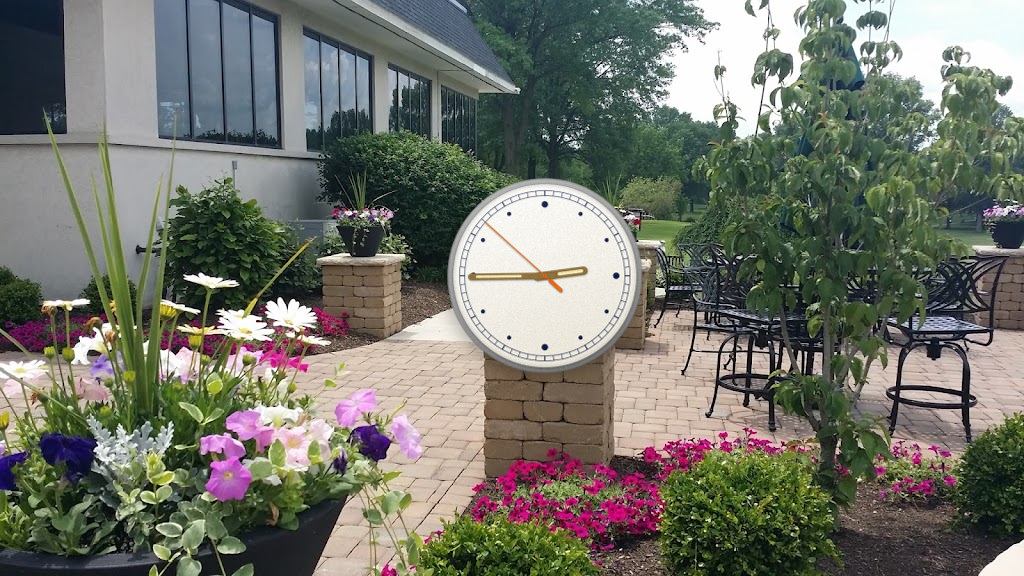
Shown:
2.44.52
